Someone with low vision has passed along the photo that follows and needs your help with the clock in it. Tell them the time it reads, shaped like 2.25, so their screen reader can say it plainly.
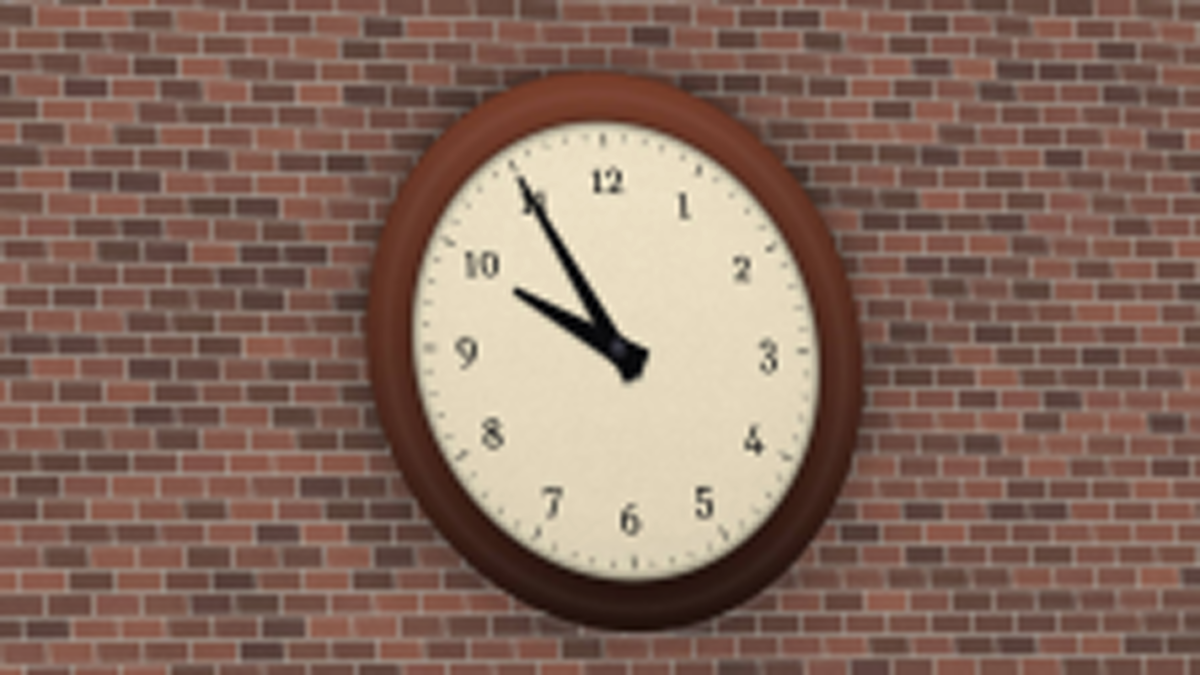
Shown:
9.55
